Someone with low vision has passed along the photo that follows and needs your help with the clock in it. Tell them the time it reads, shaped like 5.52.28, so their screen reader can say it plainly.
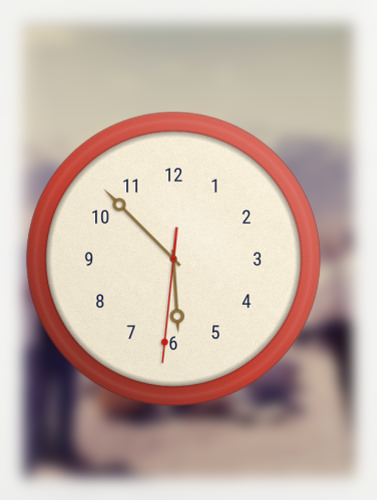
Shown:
5.52.31
